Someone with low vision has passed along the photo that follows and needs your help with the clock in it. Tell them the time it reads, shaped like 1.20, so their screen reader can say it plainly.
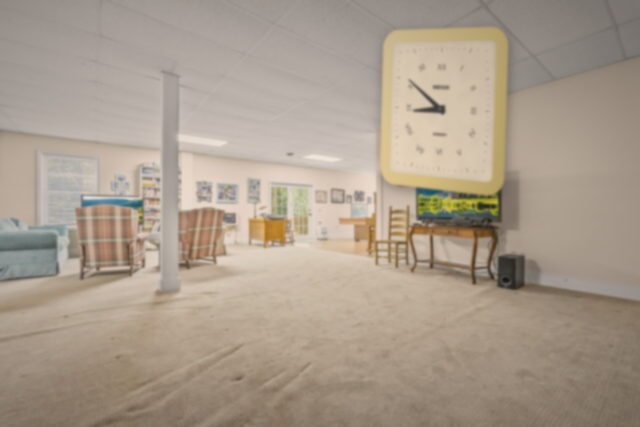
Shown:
8.51
